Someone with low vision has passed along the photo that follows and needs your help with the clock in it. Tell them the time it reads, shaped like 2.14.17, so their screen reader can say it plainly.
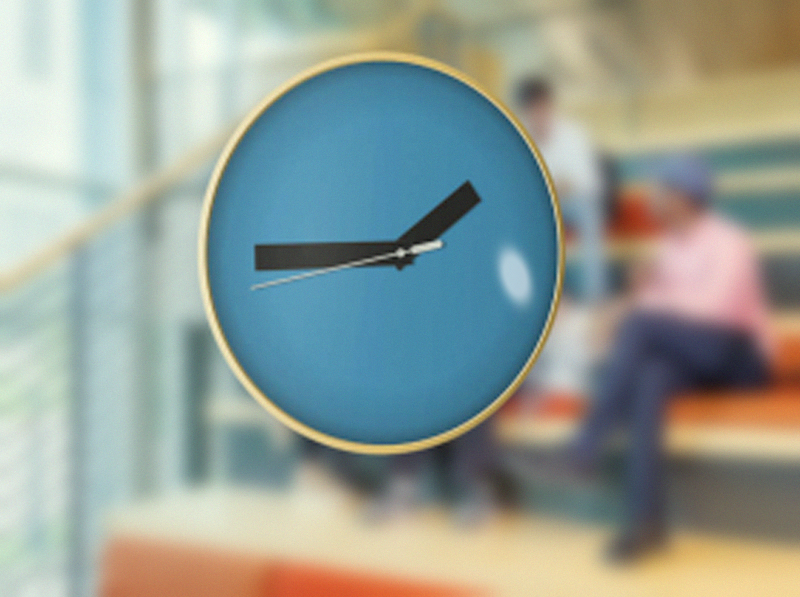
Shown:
1.44.43
